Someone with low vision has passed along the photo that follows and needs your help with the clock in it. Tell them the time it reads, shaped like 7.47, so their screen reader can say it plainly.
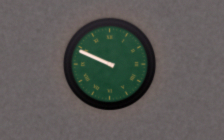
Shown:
9.49
